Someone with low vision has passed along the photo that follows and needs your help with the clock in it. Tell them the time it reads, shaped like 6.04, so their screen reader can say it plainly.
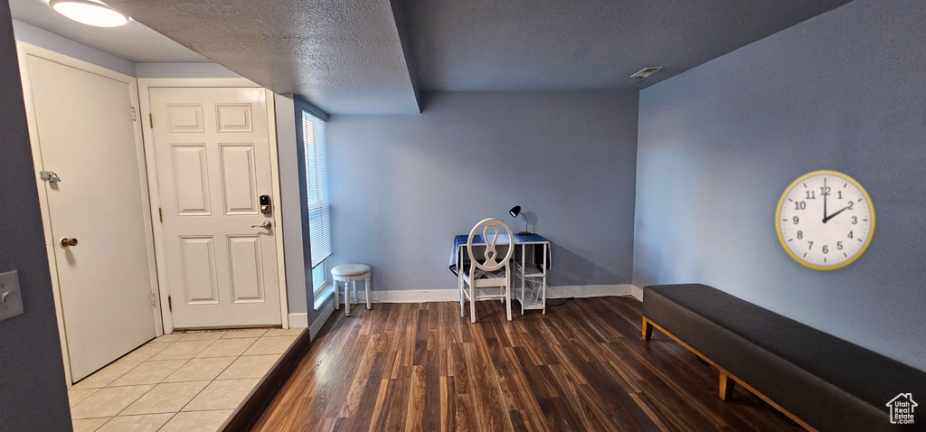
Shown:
2.00
